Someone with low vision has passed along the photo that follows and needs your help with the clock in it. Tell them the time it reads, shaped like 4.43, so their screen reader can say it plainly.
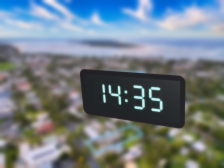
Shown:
14.35
